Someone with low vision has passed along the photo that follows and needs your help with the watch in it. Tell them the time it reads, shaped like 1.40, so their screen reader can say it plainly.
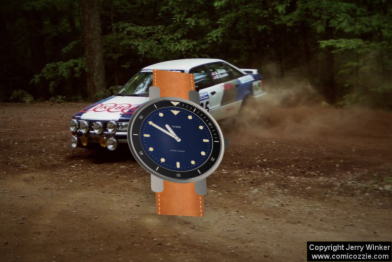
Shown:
10.50
